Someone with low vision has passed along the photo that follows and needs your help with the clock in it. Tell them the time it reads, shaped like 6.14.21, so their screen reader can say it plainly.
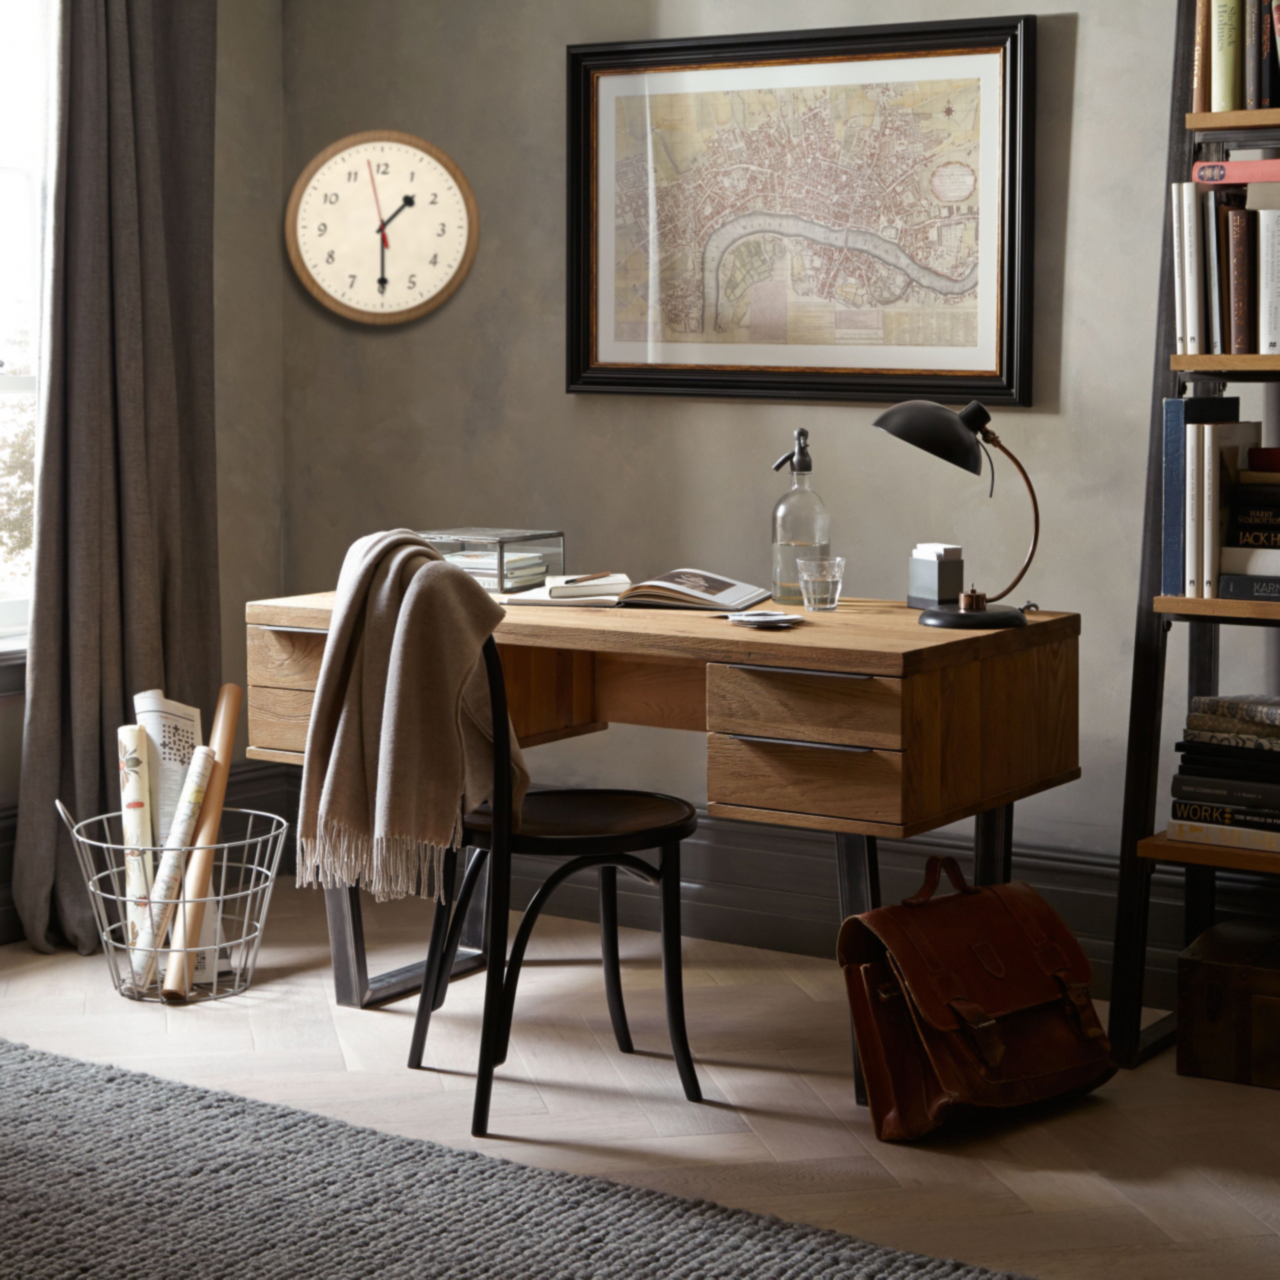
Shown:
1.29.58
